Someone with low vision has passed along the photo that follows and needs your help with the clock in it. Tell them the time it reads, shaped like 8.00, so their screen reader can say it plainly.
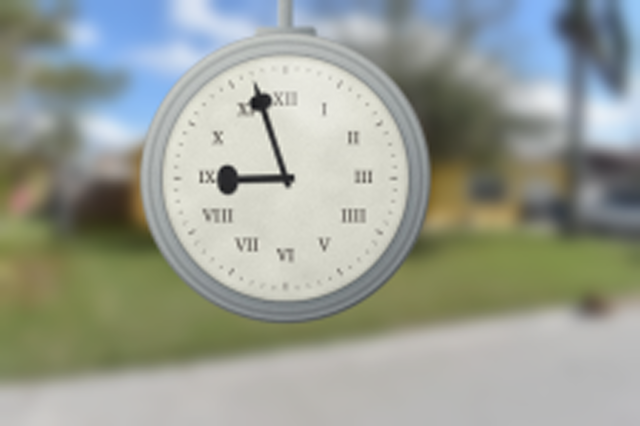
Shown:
8.57
